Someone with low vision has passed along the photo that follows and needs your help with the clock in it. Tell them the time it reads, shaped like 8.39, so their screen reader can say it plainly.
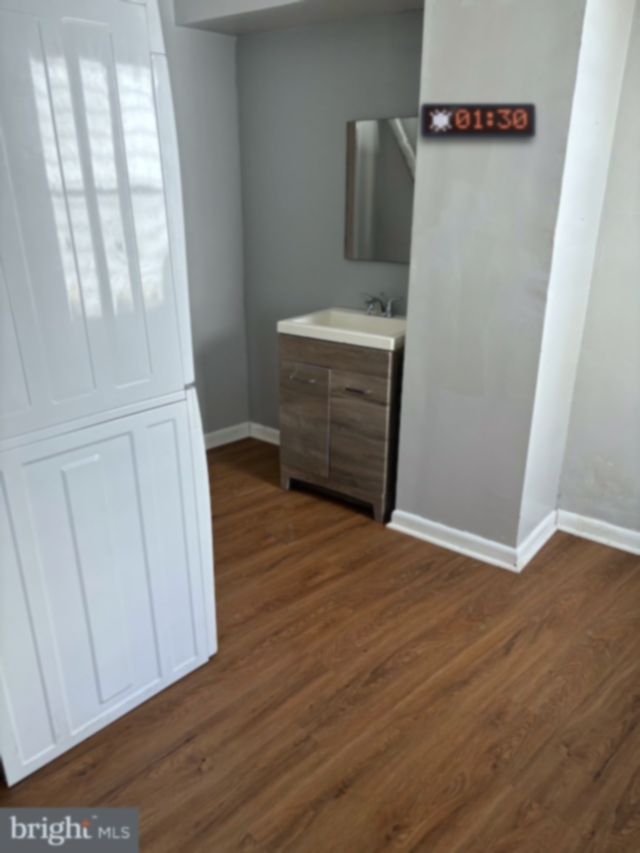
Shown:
1.30
